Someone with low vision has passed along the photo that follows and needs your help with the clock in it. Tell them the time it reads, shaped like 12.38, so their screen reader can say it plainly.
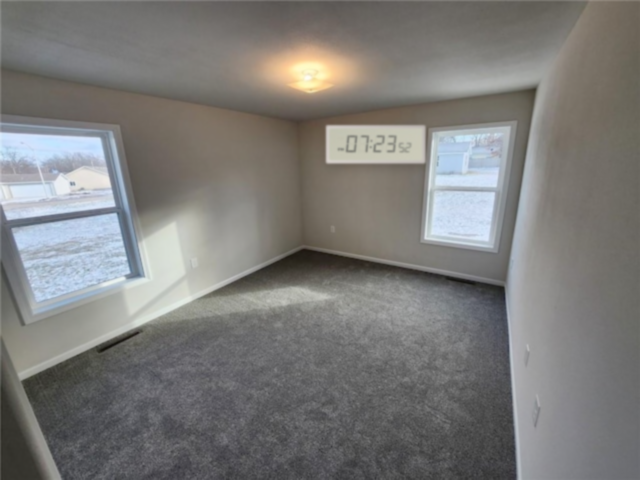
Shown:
7.23
